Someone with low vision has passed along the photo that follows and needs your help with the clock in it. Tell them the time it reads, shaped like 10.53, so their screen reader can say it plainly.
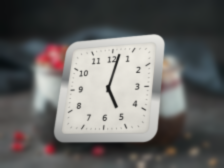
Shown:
5.02
